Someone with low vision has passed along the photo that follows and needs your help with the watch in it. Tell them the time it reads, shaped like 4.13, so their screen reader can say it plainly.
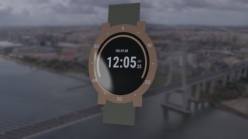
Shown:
12.05
